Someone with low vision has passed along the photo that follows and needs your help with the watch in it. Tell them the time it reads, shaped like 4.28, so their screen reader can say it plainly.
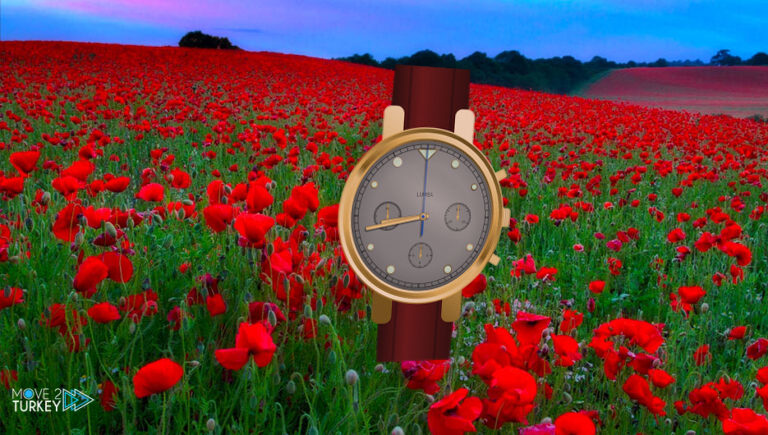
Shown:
8.43
